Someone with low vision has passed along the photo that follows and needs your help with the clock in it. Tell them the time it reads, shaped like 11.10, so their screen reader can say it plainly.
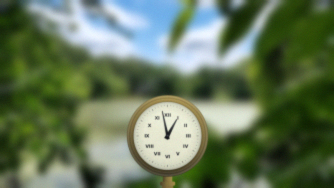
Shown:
12.58
